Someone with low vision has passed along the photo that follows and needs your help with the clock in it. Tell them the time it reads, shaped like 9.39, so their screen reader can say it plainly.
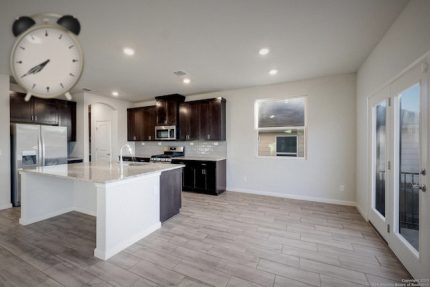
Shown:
7.40
